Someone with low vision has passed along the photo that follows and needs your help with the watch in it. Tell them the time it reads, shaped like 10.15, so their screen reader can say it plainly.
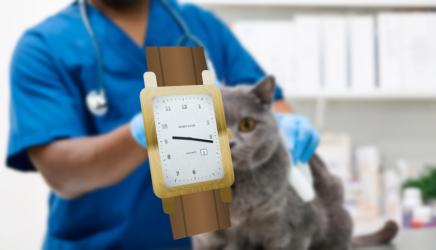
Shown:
9.17
